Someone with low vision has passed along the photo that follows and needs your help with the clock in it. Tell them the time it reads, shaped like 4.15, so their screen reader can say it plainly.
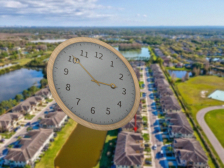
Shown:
2.51
